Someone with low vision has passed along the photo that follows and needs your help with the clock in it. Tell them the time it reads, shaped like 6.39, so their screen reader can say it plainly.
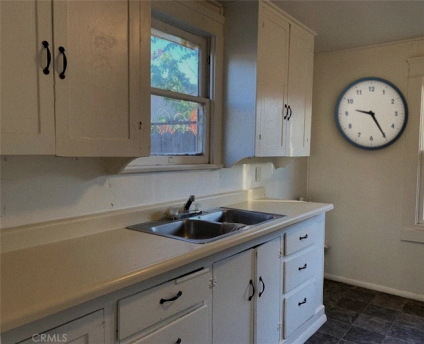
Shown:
9.25
